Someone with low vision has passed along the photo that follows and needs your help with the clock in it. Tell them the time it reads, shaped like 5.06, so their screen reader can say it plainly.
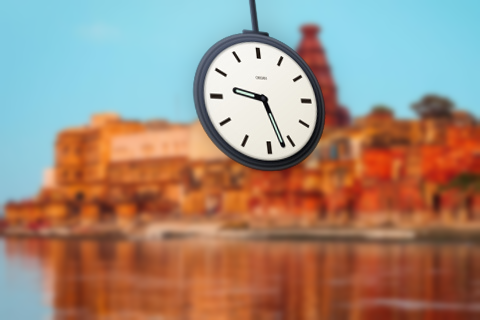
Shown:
9.27
